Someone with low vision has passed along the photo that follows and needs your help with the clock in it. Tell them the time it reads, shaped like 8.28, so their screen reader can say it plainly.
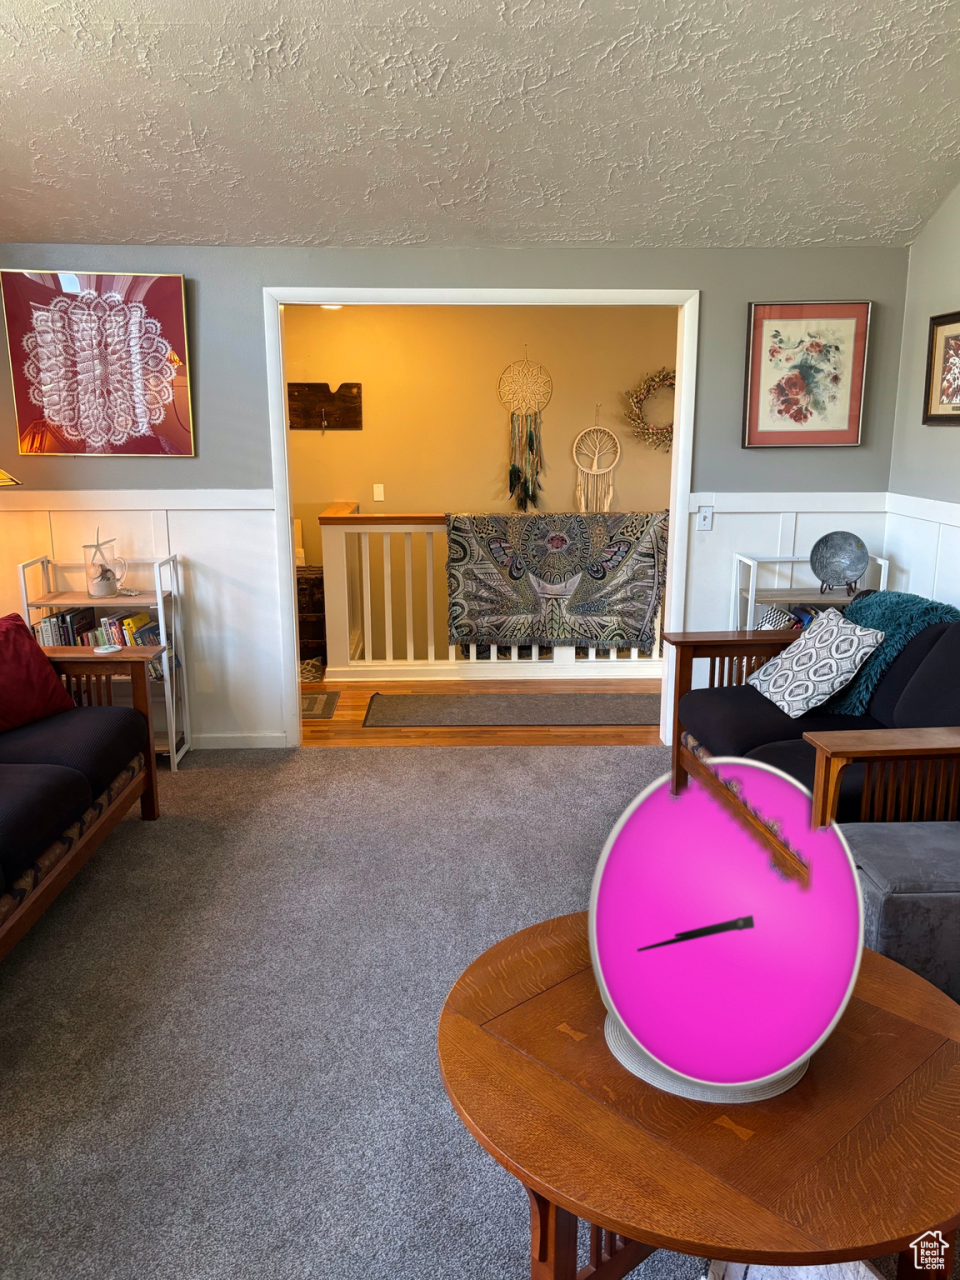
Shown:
8.43
